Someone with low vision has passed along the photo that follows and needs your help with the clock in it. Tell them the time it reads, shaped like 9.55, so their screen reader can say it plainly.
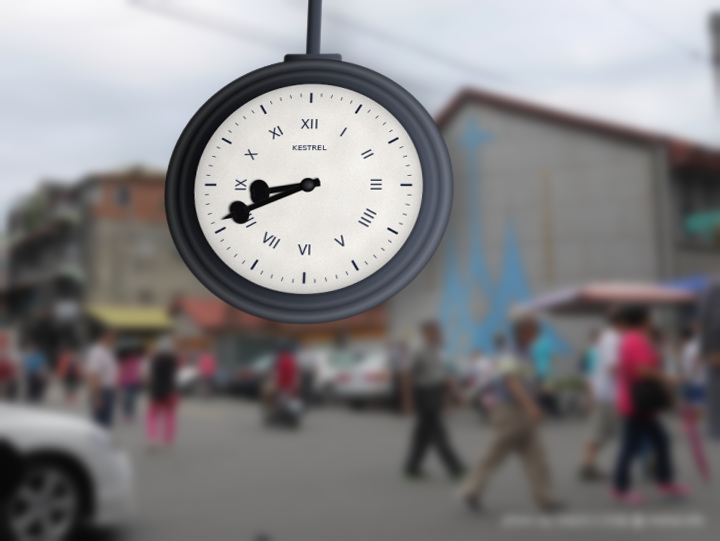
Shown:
8.41
